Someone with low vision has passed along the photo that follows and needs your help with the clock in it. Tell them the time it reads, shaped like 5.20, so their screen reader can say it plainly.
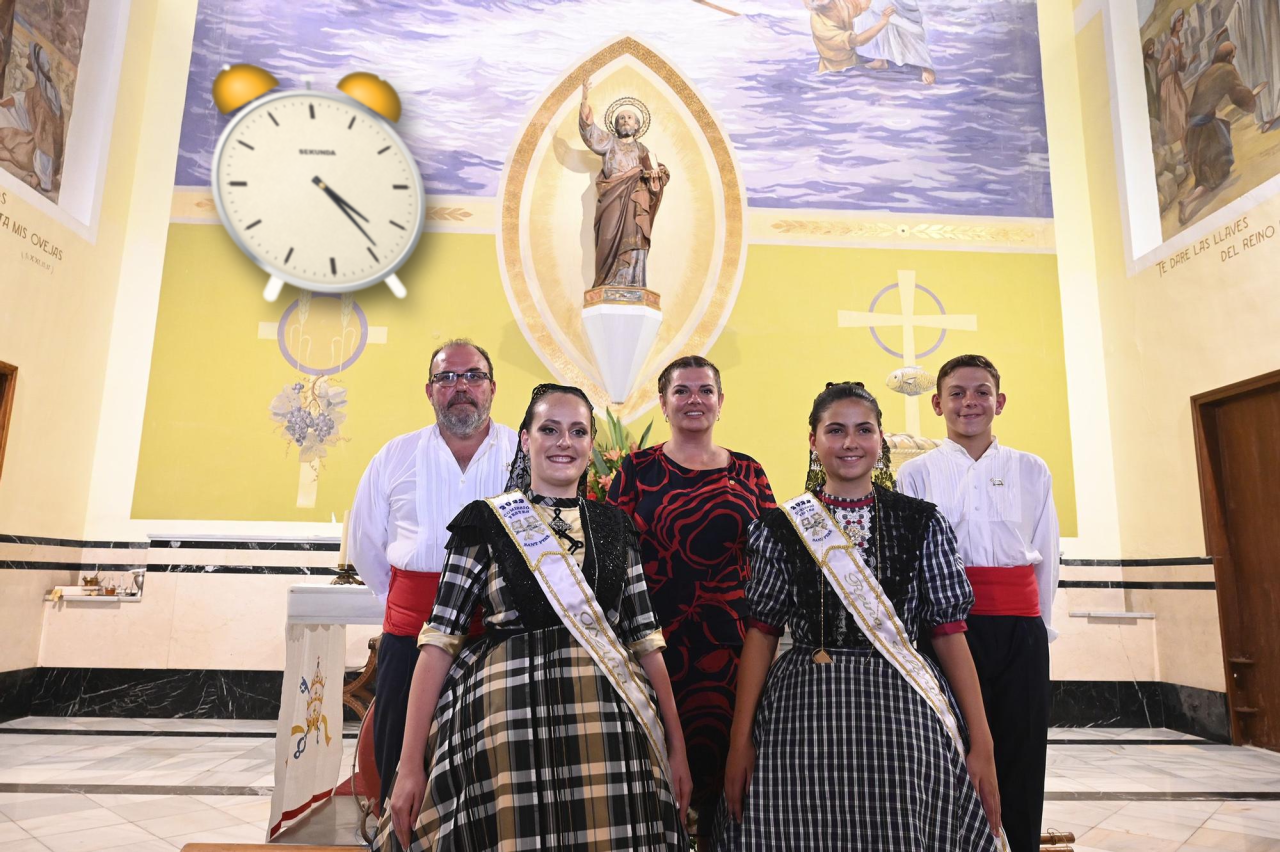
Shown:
4.24
